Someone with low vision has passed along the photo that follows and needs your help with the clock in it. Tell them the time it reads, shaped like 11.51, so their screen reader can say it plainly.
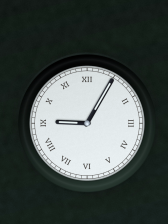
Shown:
9.05
